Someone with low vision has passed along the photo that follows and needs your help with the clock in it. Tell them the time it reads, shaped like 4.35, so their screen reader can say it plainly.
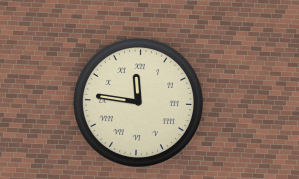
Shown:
11.46
